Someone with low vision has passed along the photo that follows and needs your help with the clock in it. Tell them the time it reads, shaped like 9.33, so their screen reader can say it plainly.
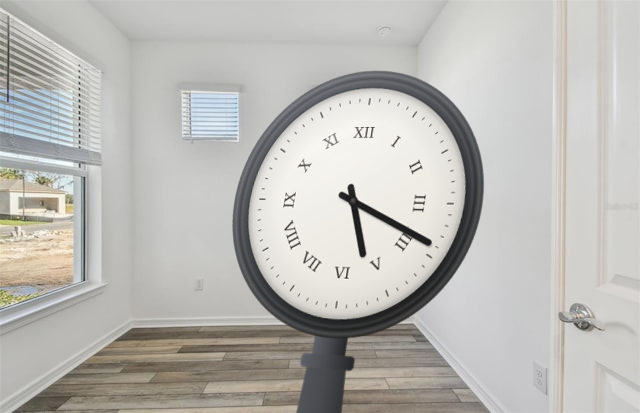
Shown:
5.19
